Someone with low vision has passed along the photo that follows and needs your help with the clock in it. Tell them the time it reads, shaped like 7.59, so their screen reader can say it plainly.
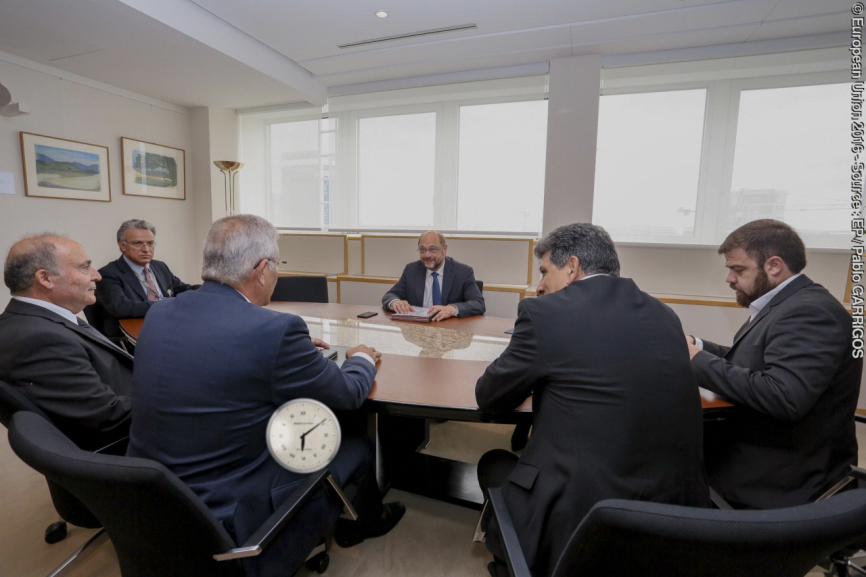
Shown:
6.09
